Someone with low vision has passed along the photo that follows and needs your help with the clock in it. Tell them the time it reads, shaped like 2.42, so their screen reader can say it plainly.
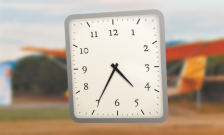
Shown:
4.35
